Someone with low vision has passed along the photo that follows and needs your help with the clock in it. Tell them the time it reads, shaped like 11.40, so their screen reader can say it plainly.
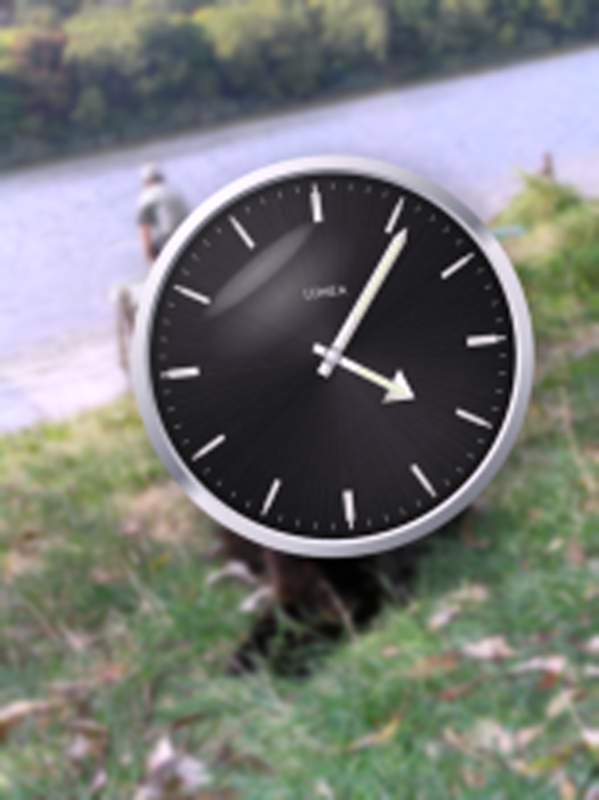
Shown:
4.06
